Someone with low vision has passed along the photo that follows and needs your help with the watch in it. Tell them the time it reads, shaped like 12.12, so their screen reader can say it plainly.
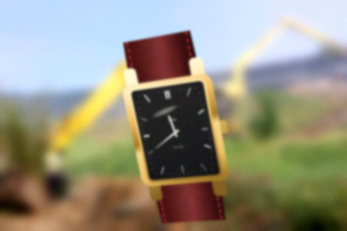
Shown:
11.40
